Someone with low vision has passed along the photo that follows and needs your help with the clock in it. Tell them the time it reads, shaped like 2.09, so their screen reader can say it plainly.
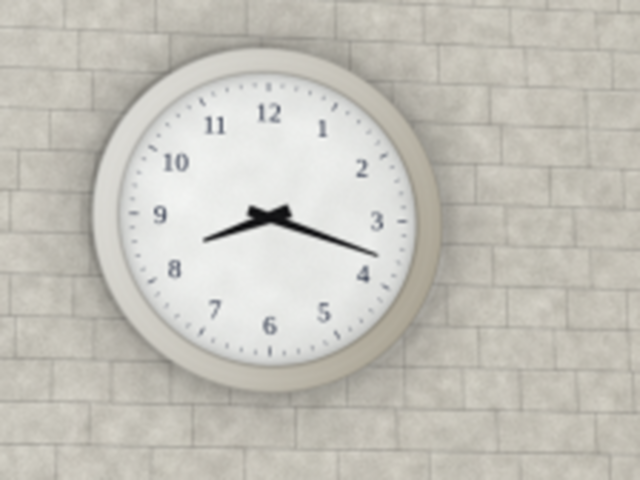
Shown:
8.18
